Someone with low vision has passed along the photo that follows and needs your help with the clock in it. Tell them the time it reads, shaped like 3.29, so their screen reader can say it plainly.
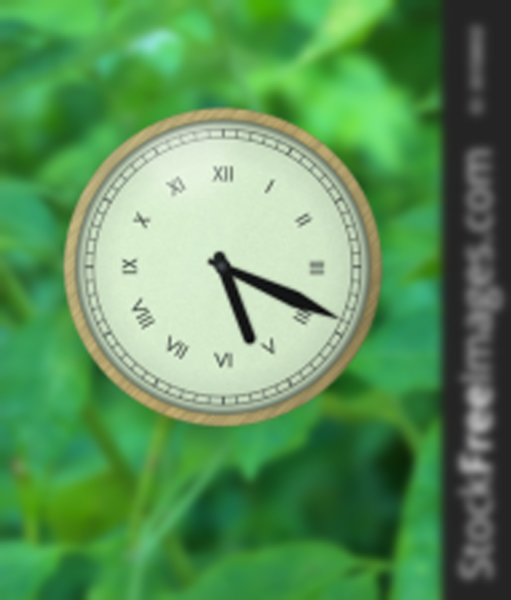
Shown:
5.19
